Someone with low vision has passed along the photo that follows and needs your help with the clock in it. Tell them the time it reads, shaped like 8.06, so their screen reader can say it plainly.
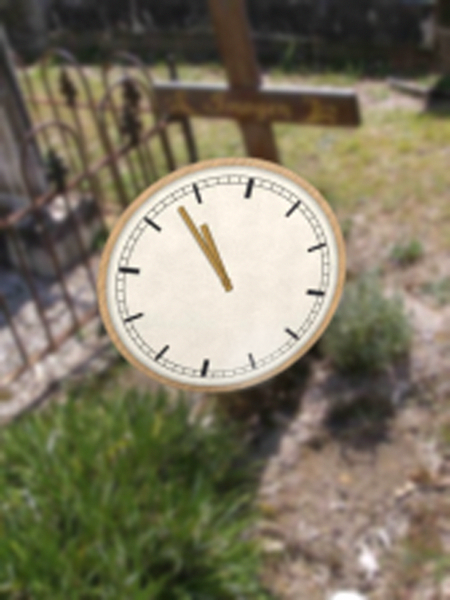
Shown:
10.53
